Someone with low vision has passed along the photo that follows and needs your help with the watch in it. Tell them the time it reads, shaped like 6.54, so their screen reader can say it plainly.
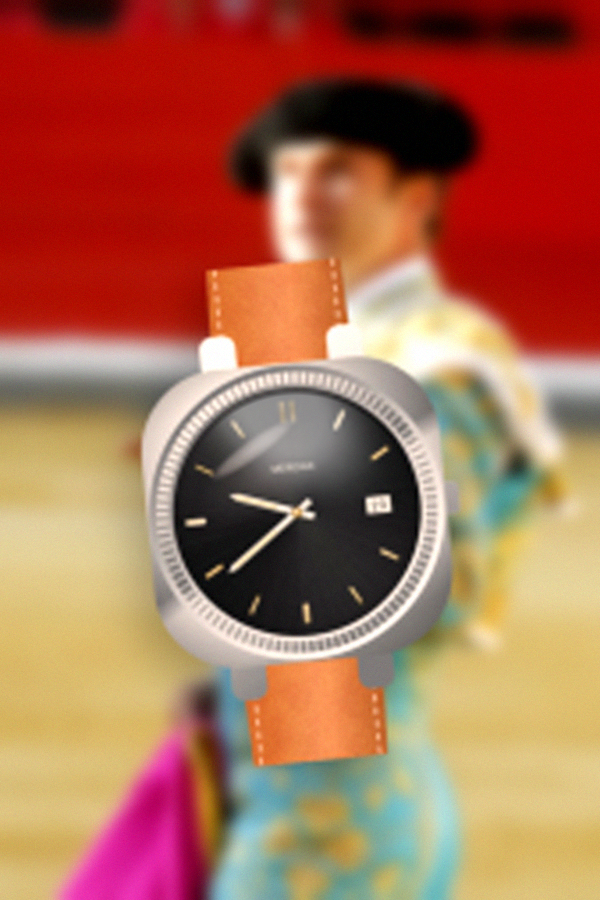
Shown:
9.39
